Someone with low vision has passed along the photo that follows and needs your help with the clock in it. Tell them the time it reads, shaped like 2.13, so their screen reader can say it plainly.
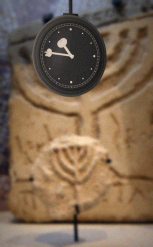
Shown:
10.46
